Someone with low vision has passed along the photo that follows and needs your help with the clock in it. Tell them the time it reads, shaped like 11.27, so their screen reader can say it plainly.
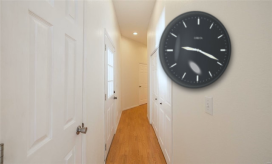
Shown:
9.19
